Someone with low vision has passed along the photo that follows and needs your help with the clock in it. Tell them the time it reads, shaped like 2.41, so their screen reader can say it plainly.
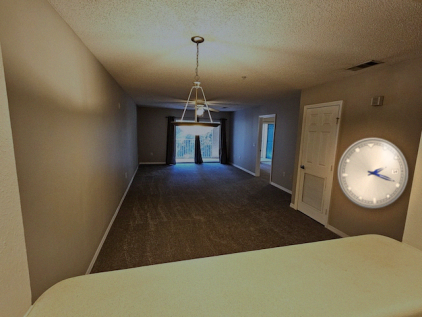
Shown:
2.19
